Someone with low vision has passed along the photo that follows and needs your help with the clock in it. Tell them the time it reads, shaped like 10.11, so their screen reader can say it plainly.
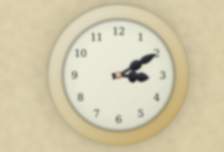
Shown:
3.10
